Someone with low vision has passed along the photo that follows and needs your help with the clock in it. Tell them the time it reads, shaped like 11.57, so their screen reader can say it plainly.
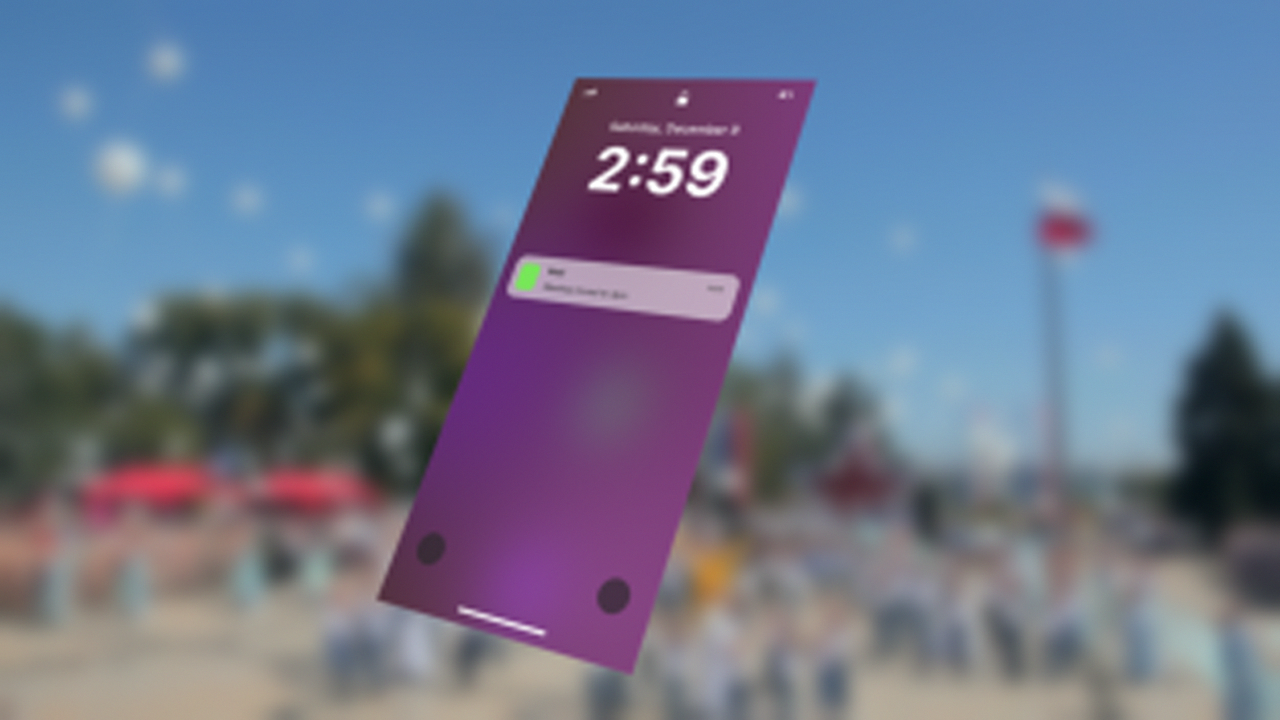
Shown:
2.59
